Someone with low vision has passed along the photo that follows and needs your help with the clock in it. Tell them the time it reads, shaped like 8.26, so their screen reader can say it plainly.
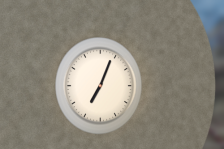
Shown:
7.04
